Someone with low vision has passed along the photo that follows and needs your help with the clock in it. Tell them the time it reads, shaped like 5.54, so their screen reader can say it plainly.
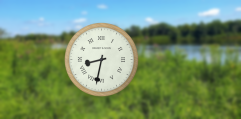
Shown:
8.32
